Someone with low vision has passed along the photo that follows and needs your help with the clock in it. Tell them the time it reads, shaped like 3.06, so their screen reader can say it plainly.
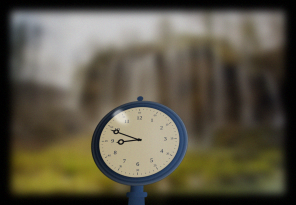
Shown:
8.49
